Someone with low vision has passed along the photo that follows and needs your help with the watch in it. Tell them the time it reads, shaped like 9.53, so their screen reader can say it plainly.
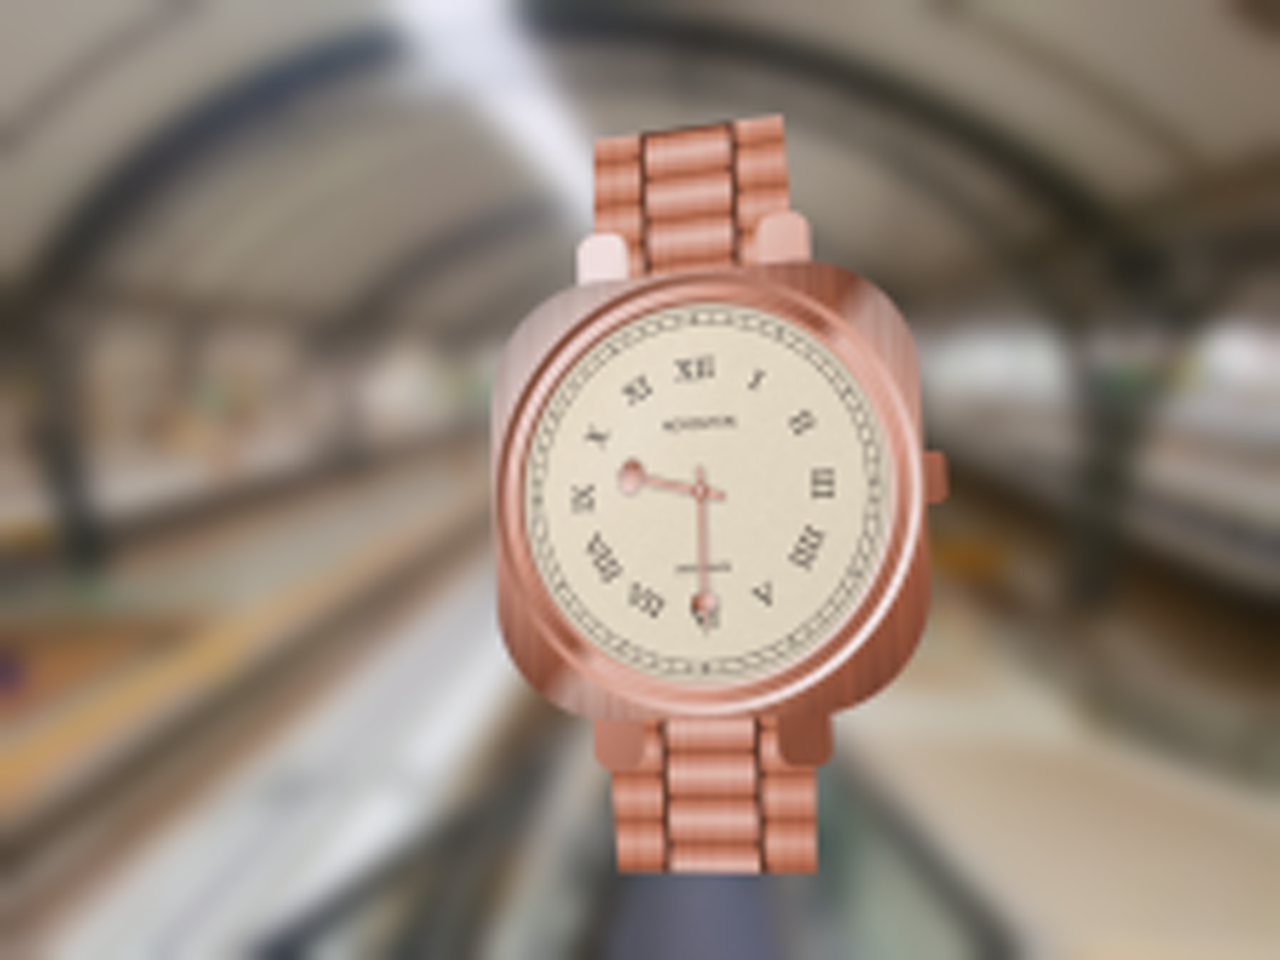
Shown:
9.30
